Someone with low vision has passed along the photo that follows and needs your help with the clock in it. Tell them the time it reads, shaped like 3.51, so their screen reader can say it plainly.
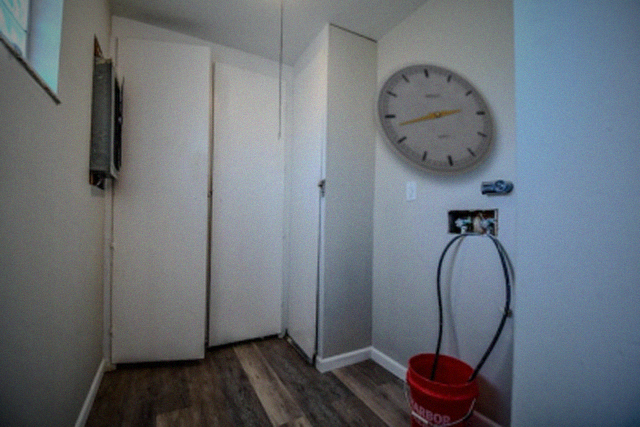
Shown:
2.43
